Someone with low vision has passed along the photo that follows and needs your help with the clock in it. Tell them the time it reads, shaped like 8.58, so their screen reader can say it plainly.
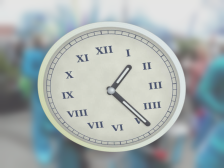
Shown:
1.24
